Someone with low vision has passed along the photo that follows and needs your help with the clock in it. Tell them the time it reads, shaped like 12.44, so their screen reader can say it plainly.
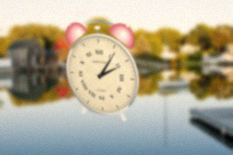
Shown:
2.06
